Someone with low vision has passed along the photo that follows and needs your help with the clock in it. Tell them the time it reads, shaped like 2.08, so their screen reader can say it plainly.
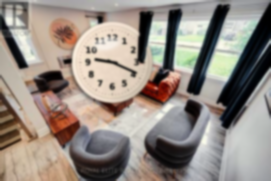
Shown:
9.19
